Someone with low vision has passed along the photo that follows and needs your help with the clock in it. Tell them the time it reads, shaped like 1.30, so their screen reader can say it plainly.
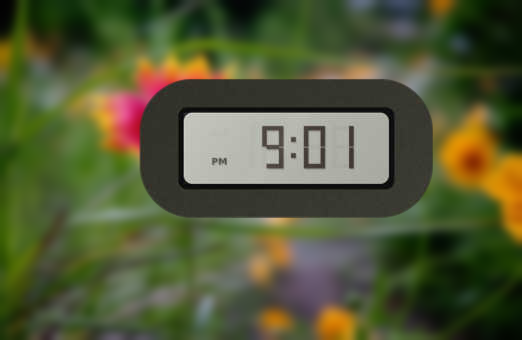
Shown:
9.01
